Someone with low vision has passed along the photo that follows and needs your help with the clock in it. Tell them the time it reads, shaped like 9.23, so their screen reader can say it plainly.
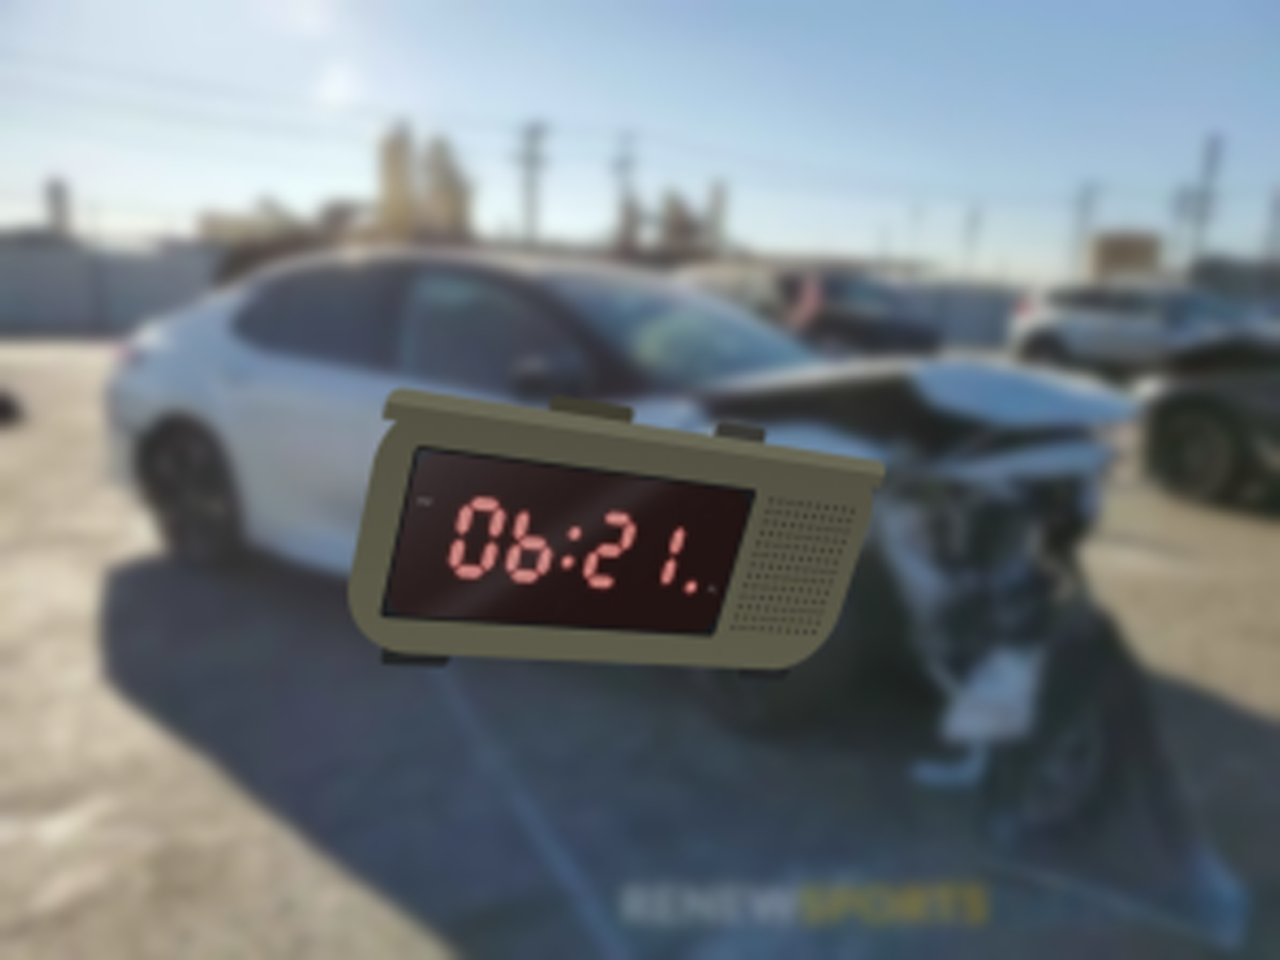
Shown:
6.21
